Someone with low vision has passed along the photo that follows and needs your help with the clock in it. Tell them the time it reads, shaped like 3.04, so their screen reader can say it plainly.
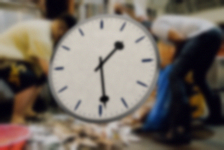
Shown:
1.29
